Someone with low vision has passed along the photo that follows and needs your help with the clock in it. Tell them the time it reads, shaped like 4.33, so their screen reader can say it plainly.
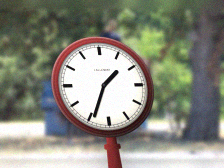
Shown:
1.34
